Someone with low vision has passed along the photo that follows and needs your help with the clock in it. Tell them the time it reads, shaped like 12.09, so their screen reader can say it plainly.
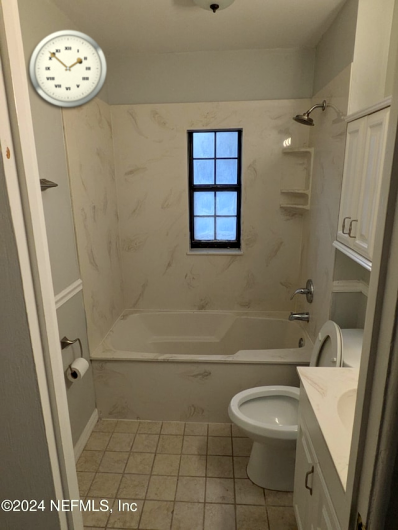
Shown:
1.52
